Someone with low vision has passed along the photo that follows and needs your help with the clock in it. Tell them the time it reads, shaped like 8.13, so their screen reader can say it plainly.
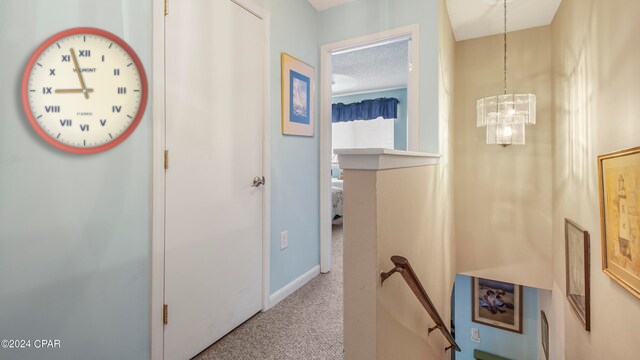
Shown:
8.57
